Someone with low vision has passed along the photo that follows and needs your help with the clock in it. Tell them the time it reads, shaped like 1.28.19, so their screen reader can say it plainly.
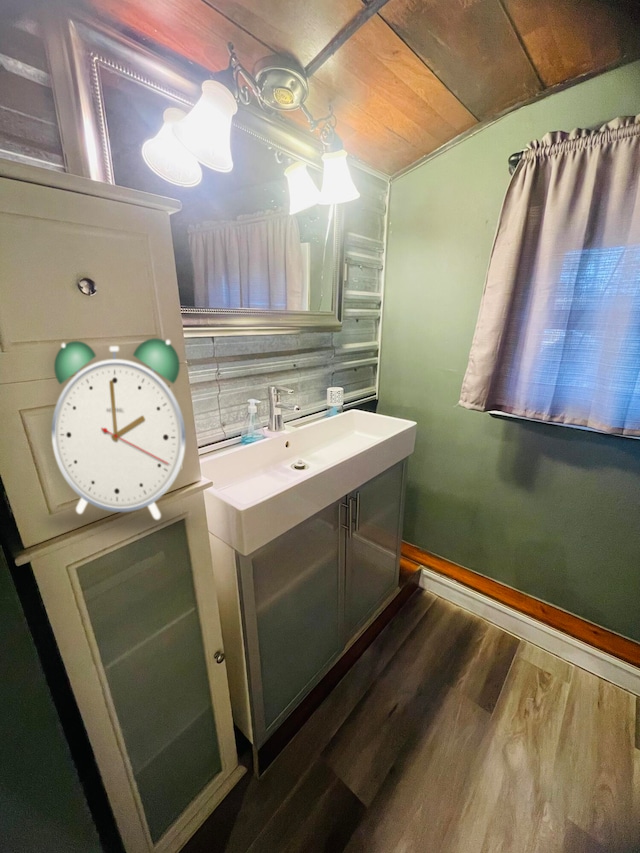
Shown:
1.59.19
